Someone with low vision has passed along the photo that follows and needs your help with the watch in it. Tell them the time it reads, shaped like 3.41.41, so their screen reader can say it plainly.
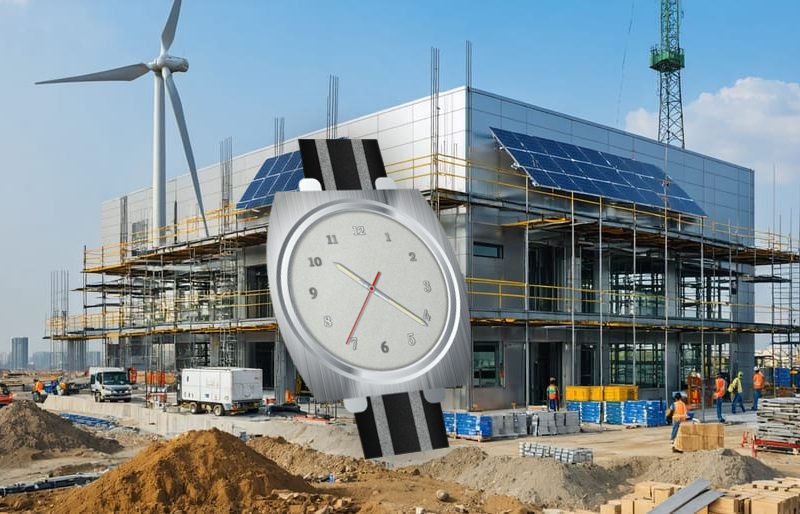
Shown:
10.21.36
